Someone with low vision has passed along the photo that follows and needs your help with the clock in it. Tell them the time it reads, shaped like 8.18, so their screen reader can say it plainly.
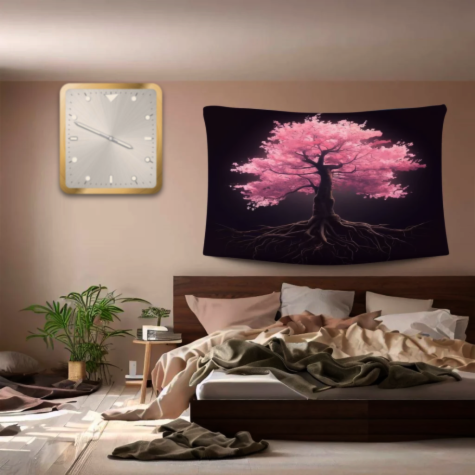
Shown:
3.49
